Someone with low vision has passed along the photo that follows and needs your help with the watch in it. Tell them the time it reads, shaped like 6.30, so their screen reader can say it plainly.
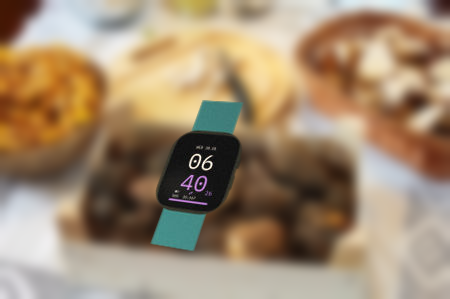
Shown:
6.40
